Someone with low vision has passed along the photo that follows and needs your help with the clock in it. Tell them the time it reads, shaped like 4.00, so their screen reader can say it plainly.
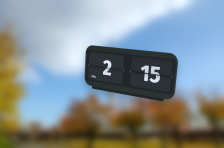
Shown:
2.15
